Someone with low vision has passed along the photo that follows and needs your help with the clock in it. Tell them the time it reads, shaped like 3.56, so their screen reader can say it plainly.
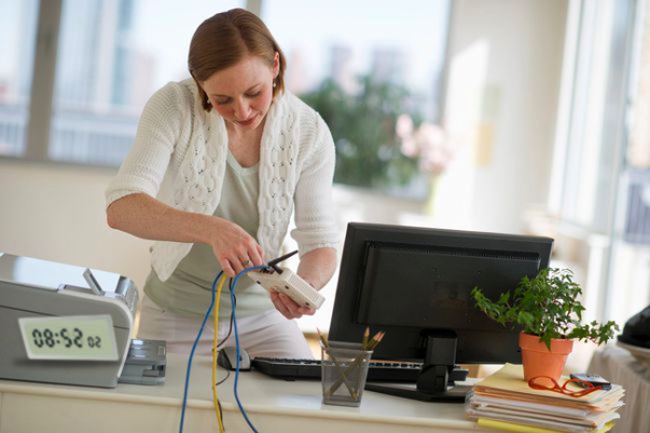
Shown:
8.52
